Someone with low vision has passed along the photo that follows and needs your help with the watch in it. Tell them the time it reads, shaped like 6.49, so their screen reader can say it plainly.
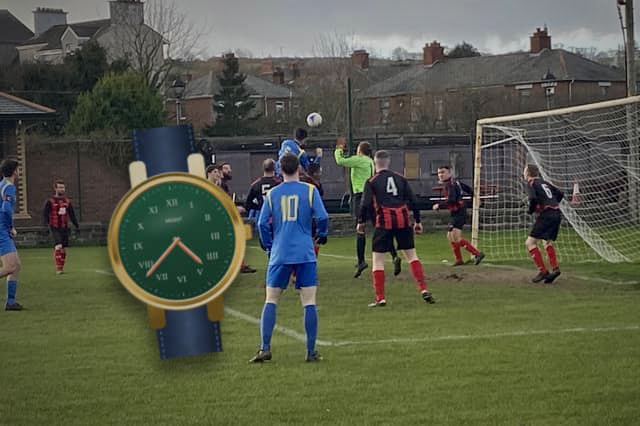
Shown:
4.38
